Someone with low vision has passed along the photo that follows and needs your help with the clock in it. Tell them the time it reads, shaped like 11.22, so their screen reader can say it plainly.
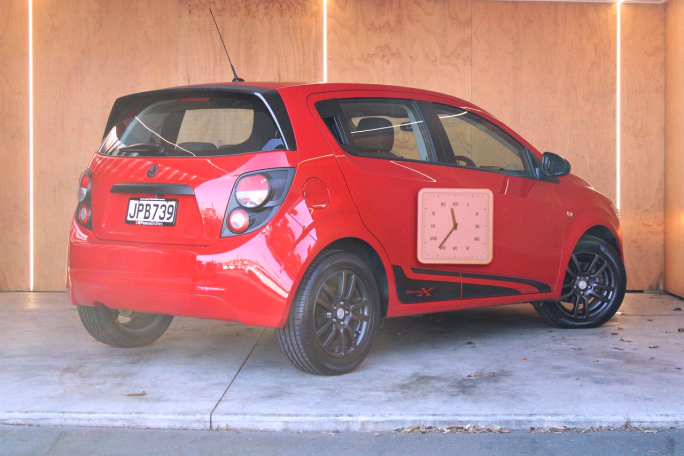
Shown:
11.36
